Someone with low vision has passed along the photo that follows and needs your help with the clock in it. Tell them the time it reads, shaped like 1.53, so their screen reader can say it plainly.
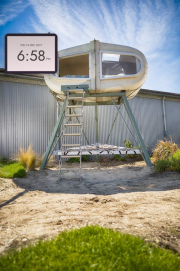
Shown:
6.58
